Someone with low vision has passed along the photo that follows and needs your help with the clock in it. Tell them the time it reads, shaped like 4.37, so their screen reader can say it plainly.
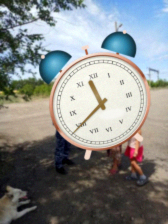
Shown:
11.40
